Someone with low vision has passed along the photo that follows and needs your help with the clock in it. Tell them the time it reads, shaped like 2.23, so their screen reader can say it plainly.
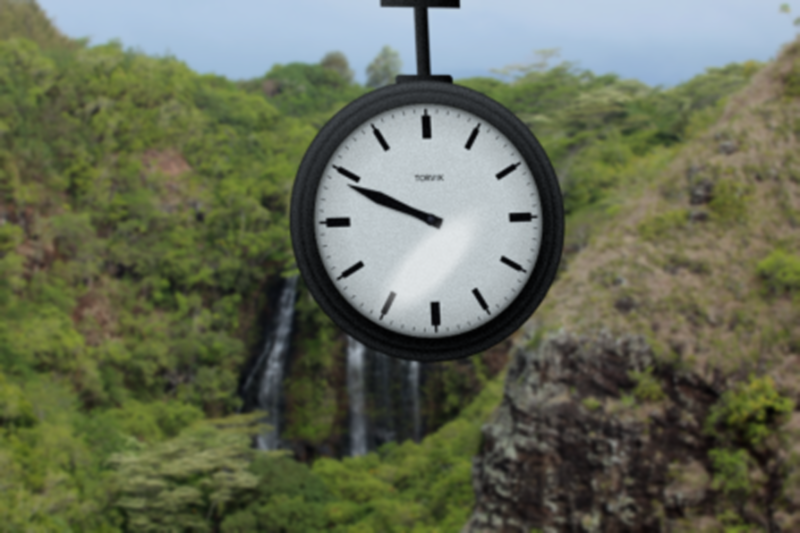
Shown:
9.49
